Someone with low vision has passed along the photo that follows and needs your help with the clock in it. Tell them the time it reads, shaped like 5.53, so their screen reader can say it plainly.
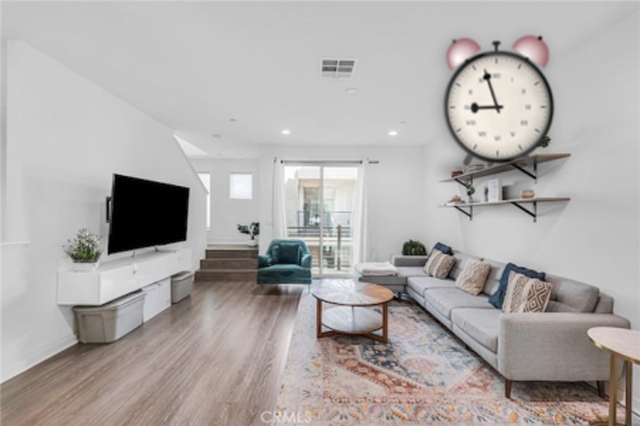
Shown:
8.57
